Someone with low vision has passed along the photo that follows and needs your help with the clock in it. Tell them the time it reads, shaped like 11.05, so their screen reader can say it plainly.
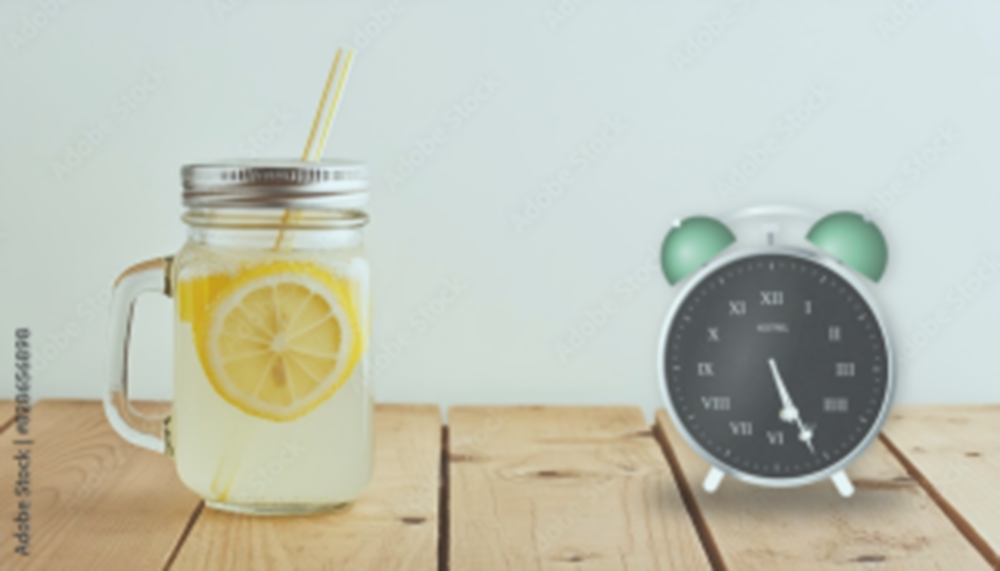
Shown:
5.26
